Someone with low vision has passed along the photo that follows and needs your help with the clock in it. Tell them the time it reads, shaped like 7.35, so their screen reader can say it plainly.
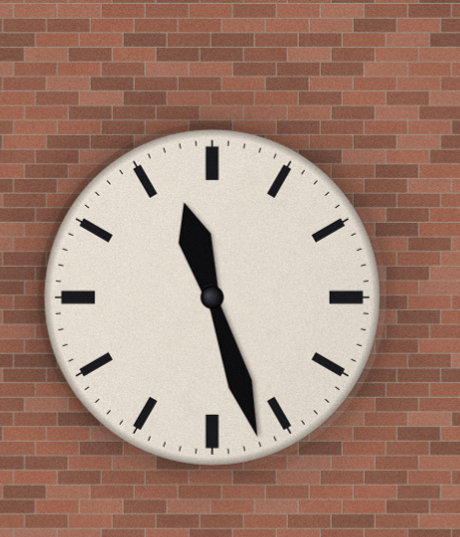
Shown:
11.27
